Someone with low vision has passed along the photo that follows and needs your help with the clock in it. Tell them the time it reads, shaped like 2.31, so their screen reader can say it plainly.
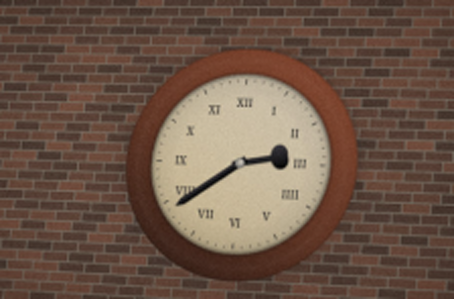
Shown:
2.39
